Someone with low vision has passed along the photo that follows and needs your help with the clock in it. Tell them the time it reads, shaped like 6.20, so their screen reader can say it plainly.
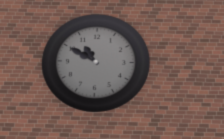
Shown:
10.50
